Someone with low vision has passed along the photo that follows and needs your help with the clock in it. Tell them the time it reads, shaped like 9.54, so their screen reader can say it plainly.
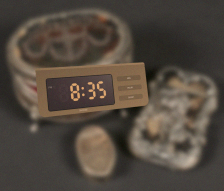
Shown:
8.35
